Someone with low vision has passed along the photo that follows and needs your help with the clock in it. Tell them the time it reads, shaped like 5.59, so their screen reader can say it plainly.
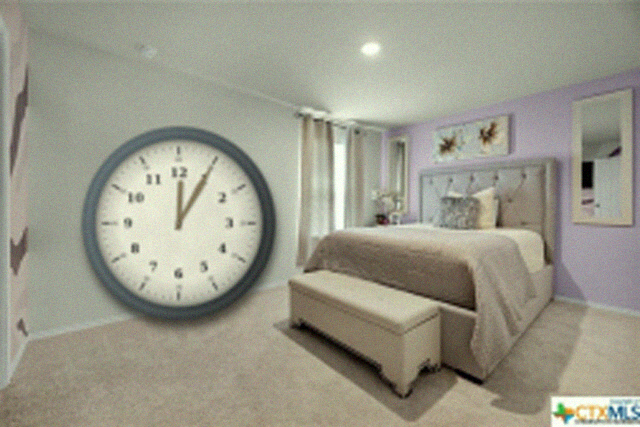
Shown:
12.05
